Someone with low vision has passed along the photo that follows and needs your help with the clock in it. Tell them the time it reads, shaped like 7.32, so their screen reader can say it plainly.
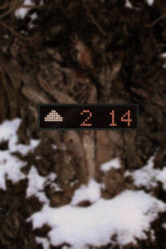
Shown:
2.14
